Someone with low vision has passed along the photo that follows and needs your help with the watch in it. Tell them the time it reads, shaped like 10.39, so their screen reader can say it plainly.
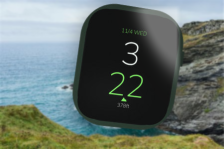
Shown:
3.22
